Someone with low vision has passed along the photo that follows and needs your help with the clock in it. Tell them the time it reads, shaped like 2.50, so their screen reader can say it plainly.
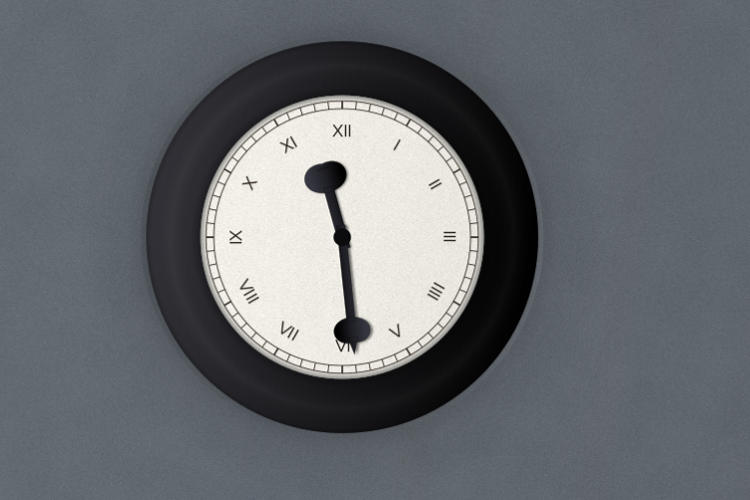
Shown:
11.29
